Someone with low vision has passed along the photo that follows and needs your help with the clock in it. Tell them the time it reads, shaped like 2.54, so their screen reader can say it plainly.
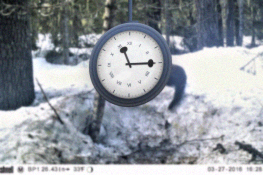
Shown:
11.15
